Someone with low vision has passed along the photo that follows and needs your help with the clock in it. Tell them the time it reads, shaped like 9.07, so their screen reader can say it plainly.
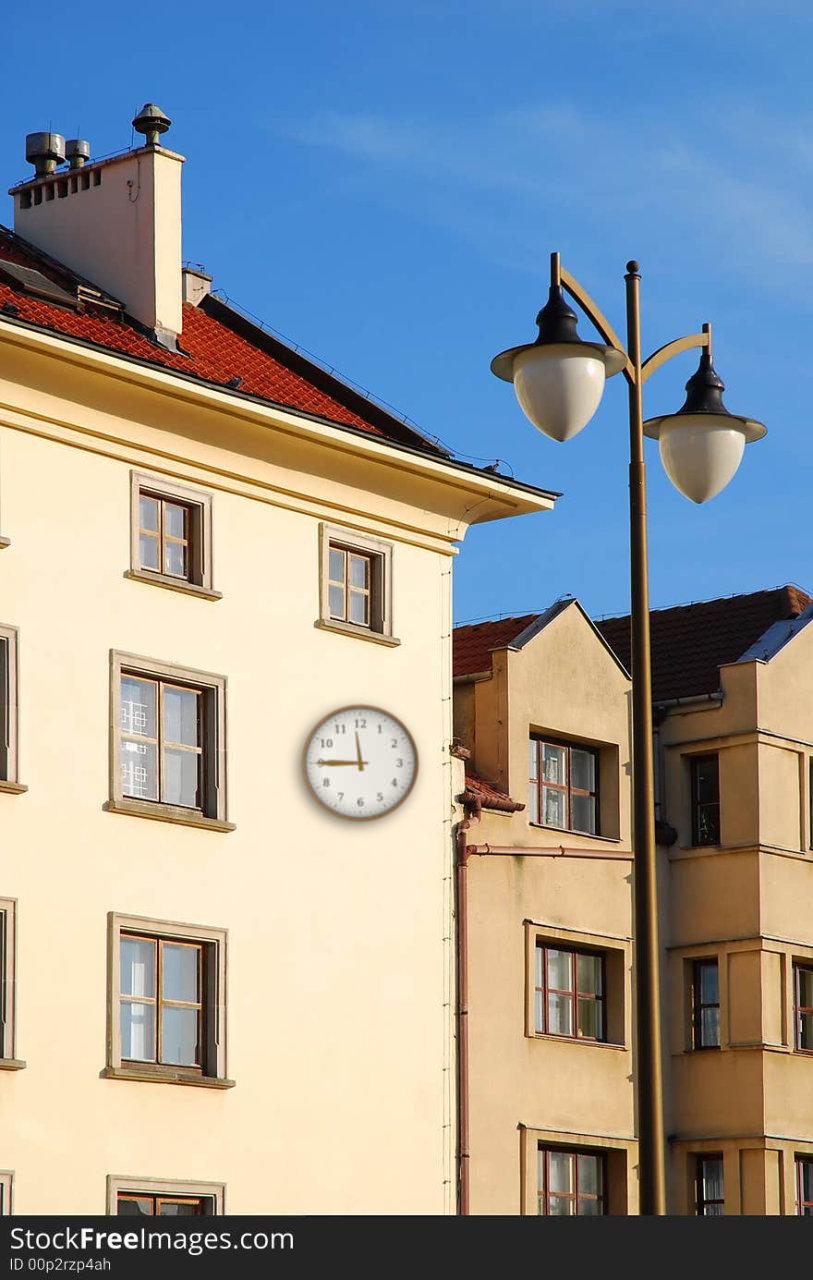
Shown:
11.45
